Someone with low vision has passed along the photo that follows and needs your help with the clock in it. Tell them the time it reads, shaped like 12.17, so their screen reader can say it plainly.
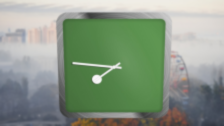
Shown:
7.46
